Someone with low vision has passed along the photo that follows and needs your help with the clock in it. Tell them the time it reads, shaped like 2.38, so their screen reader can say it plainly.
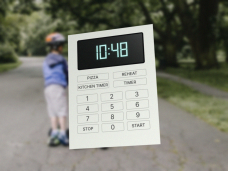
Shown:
10.48
